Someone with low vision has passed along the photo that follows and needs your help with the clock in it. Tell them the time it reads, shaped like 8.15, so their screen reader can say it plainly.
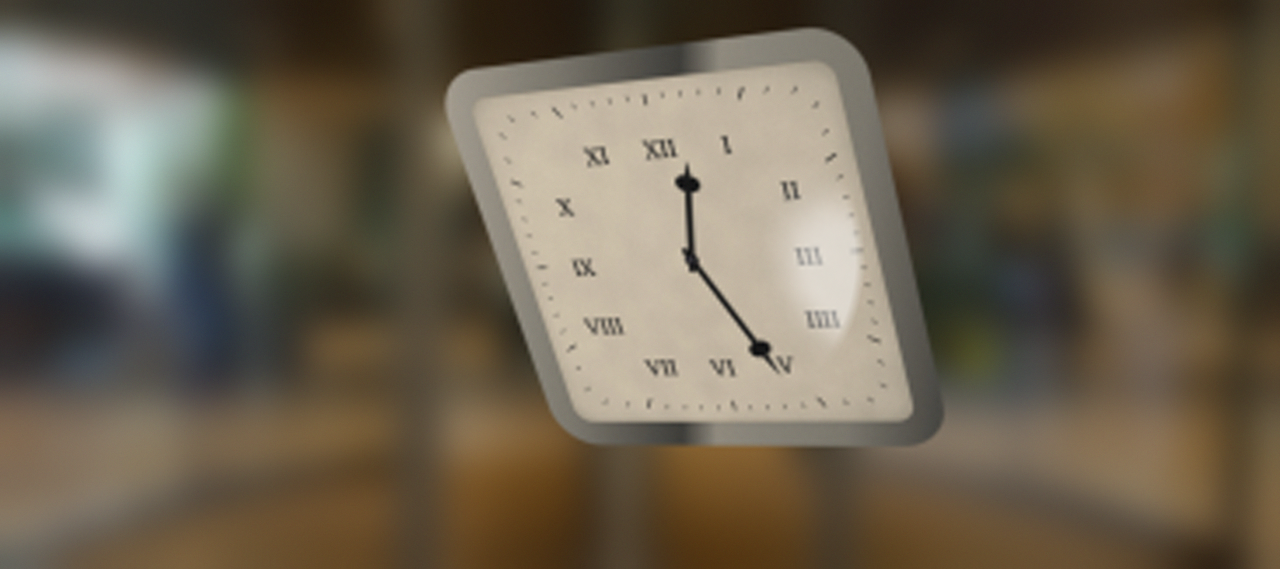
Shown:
12.26
